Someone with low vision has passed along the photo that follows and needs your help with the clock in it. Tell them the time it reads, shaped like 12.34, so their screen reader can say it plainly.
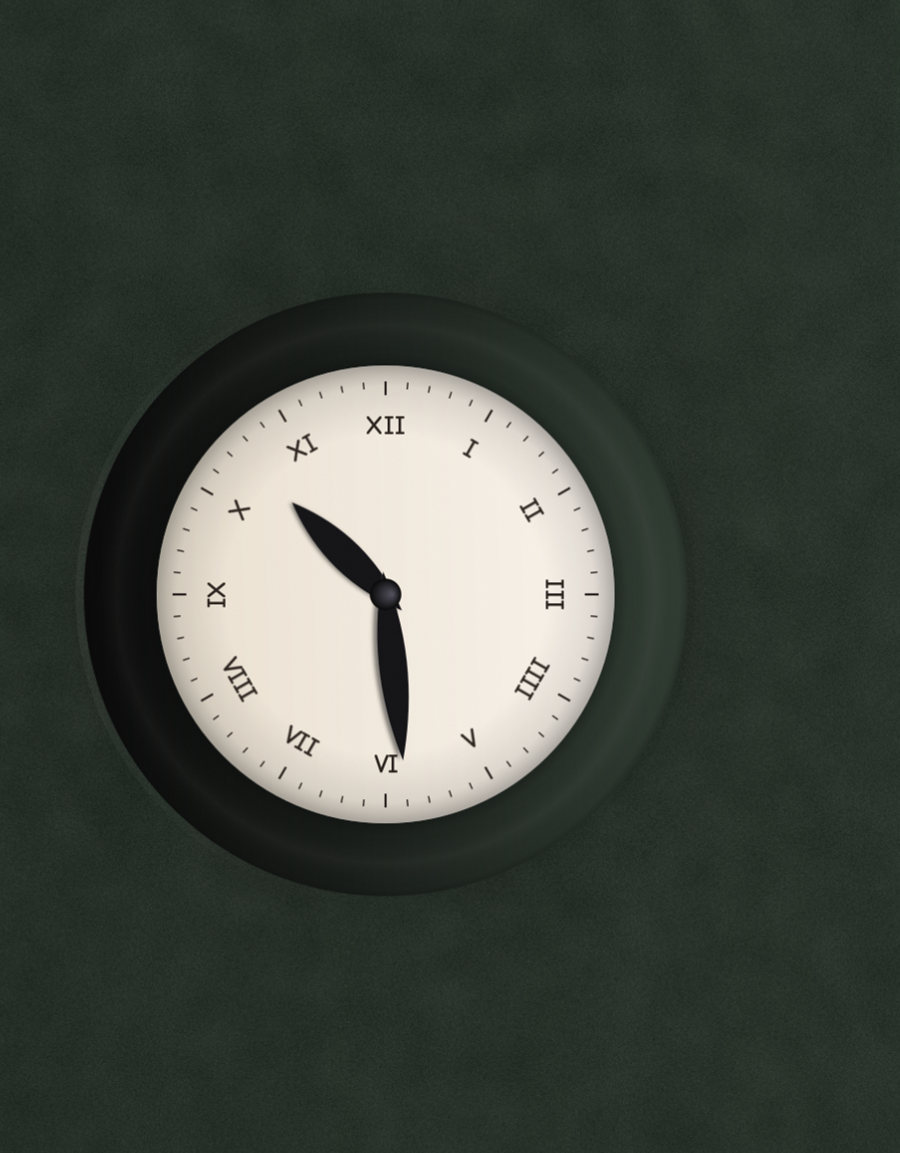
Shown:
10.29
